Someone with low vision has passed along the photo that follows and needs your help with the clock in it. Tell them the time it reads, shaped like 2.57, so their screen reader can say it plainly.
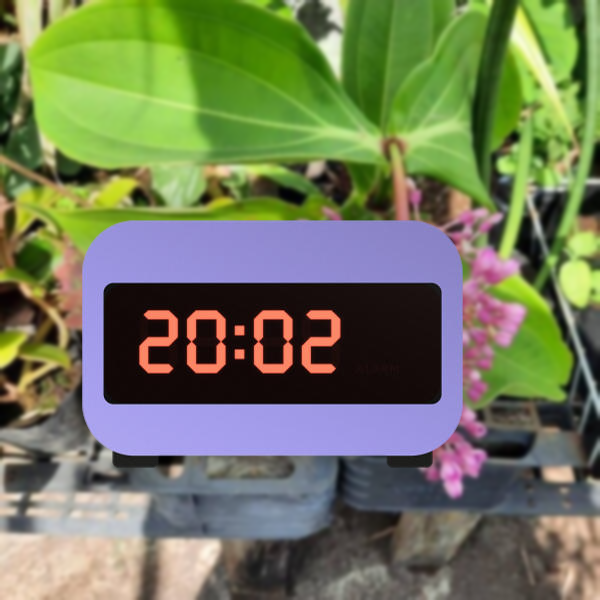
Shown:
20.02
